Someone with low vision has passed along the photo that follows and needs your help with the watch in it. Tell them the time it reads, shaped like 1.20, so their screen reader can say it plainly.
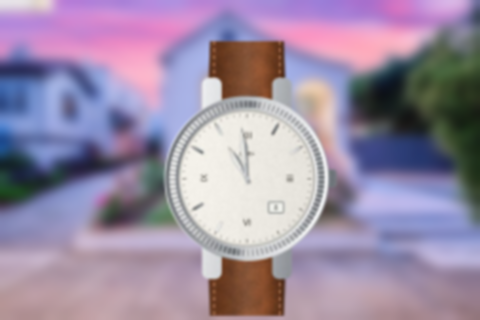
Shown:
10.59
